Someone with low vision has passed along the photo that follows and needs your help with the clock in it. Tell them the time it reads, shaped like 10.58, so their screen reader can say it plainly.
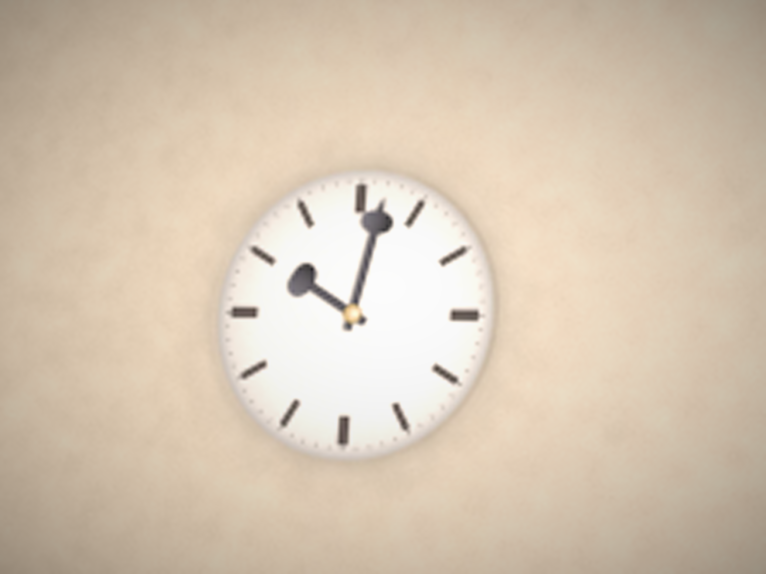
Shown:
10.02
